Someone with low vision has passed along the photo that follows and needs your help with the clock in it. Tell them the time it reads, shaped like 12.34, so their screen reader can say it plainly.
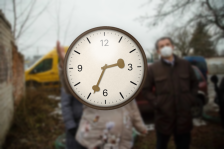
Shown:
2.34
